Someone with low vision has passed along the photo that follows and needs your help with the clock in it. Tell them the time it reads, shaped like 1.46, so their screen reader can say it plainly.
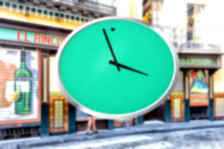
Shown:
3.58
